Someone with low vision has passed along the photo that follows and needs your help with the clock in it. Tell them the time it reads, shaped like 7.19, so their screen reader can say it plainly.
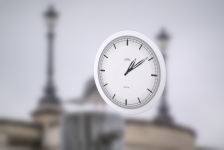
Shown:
1.09
